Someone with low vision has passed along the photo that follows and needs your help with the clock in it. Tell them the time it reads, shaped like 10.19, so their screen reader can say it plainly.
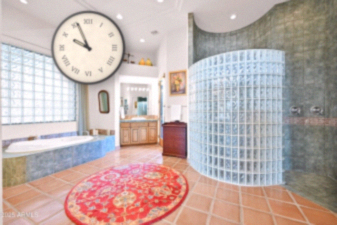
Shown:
9.56
